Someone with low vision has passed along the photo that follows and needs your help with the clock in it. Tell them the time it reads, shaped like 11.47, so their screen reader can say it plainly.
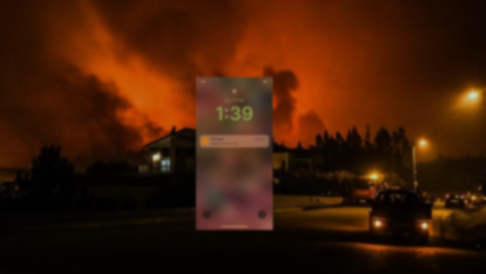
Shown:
1.39
